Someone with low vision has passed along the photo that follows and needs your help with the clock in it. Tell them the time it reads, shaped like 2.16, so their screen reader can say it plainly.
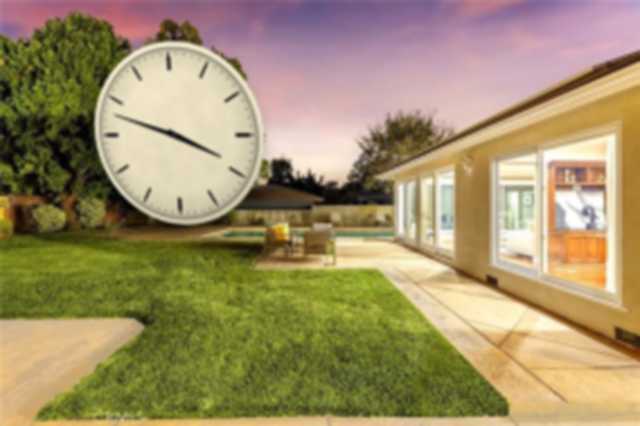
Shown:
3.48
